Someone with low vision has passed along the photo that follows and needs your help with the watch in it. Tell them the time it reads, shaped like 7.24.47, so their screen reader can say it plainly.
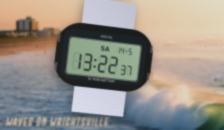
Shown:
13.22.37
